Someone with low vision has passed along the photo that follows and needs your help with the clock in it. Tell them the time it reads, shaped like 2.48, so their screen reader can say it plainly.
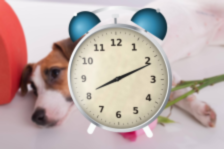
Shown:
8.11
